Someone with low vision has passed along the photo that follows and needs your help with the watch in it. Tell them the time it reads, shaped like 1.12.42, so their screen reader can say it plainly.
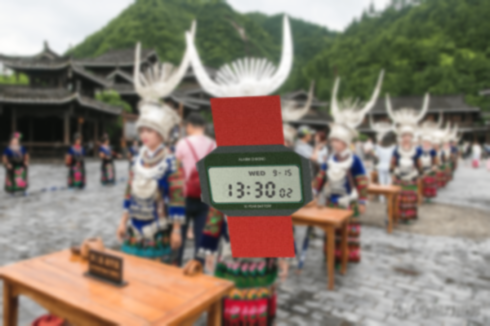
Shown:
13.30.02
